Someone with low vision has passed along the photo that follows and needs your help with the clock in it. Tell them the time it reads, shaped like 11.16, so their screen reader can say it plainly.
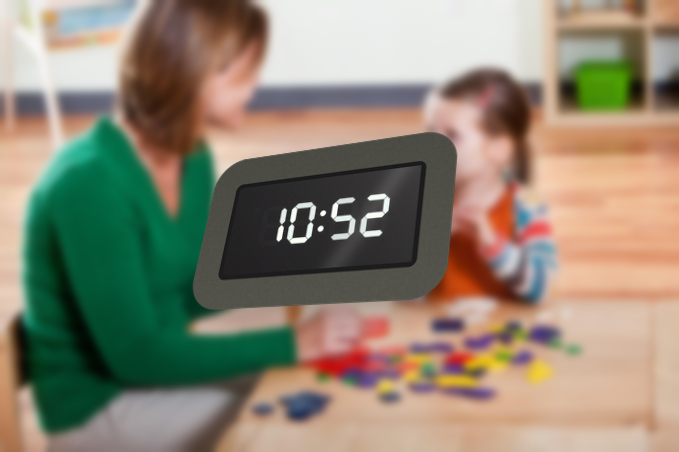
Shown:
10.52
